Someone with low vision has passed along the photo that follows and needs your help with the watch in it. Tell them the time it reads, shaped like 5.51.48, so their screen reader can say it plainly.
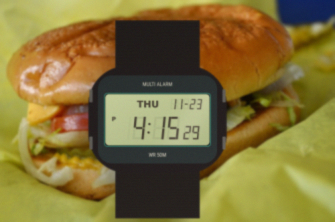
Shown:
4.15.29
